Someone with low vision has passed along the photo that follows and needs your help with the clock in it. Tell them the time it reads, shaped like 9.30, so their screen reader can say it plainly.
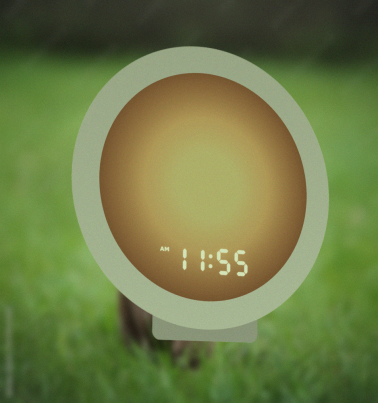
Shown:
11.55
